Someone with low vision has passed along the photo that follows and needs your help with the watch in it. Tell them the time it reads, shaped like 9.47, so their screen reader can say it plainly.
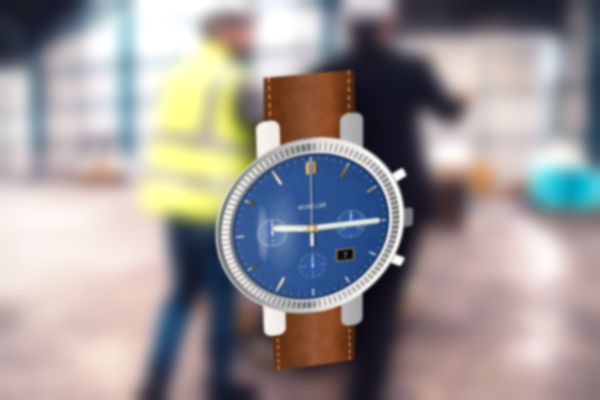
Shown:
9.15
